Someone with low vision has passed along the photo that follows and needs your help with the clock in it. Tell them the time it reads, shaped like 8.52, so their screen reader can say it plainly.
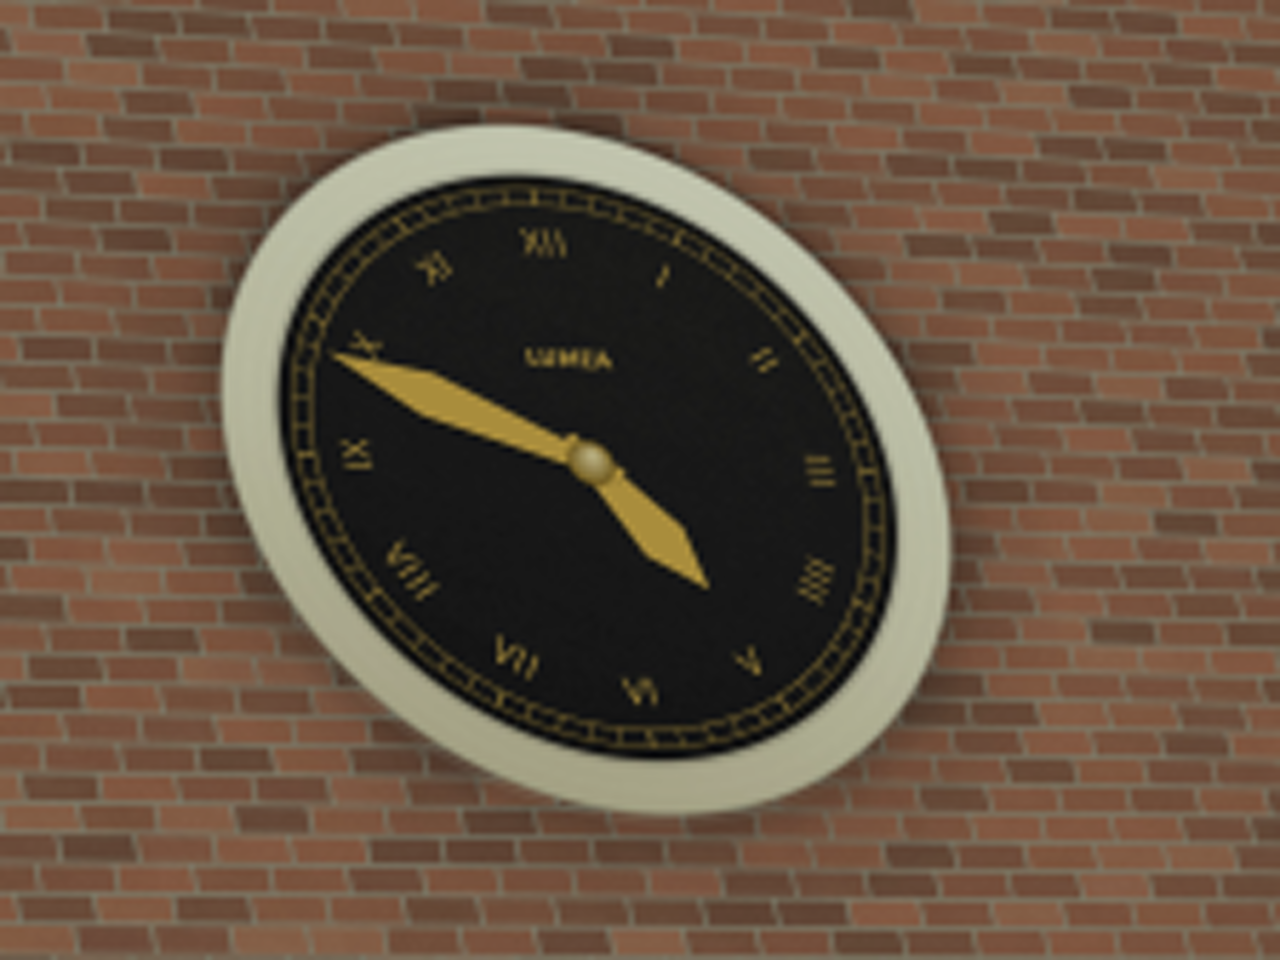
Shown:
4.49
